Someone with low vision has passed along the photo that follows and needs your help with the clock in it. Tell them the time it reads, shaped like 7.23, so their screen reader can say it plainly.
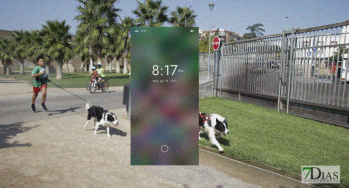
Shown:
8.17
